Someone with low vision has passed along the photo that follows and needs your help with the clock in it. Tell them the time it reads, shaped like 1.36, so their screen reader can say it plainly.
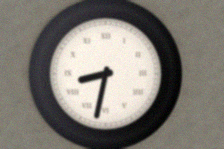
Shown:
8.32
